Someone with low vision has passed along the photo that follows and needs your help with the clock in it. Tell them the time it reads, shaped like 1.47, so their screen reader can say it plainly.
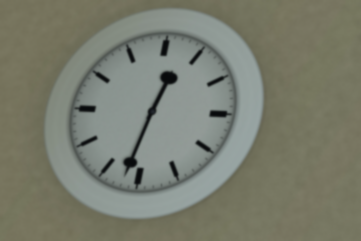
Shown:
12.32
